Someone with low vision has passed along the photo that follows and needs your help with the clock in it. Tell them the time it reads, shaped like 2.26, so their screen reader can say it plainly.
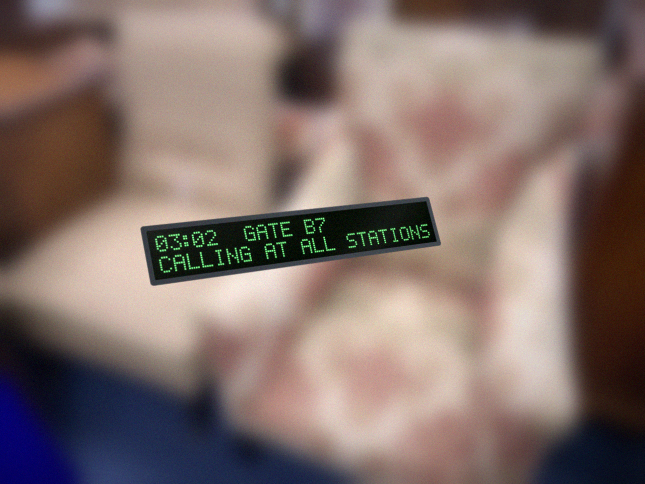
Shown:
3.02
